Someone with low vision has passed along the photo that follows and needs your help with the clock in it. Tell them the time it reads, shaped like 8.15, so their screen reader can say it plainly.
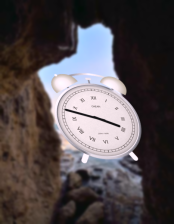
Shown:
3.48
